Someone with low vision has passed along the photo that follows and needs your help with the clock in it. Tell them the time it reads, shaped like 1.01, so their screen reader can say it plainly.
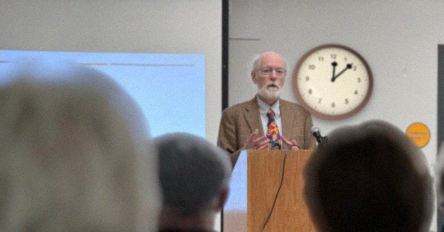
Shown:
12.08
